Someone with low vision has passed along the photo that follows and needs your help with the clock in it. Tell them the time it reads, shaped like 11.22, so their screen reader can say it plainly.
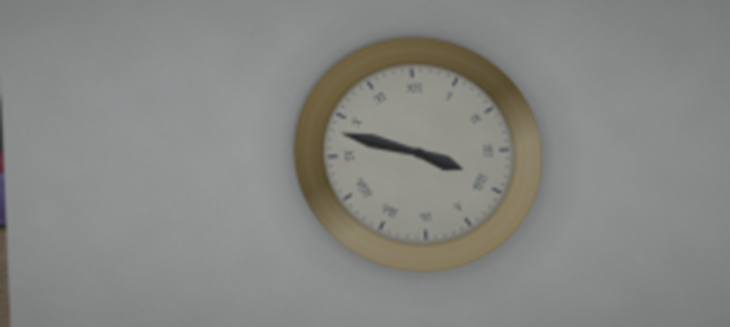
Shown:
3.48
